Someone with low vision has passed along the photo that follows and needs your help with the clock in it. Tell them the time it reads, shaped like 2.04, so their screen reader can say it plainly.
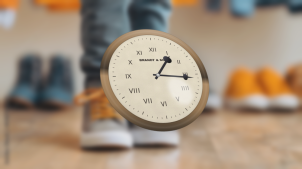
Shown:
1.16
